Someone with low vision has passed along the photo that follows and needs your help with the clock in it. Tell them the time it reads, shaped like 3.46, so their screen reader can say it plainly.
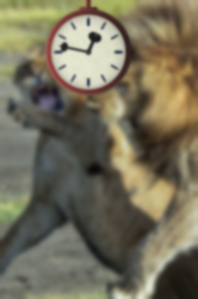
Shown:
12.47
